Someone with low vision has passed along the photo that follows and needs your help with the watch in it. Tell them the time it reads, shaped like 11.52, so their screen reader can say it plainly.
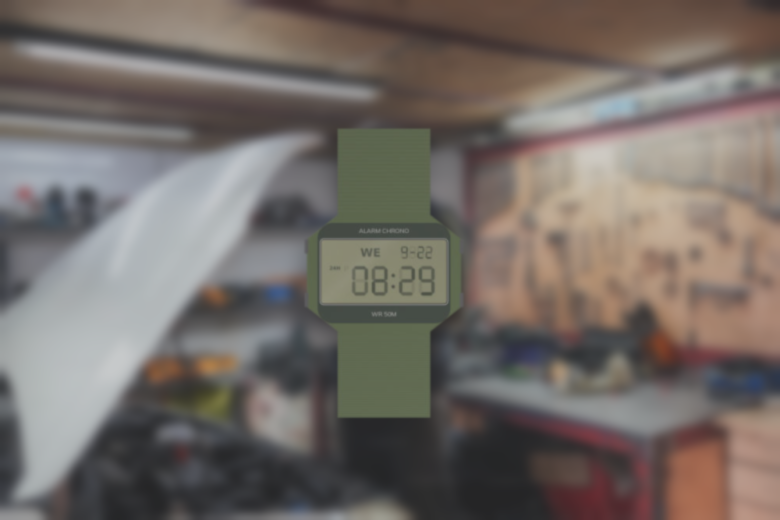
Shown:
8.29
